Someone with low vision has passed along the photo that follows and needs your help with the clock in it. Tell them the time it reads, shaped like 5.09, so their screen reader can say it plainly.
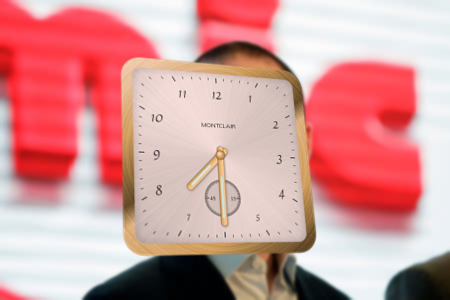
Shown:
7.30
